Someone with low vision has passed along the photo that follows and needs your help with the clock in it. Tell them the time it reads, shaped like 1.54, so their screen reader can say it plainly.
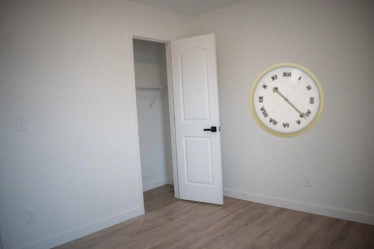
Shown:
10.22
